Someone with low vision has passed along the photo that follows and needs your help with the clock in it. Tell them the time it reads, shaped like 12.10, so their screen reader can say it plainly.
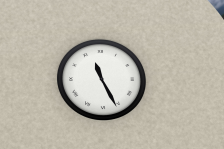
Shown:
11.26
